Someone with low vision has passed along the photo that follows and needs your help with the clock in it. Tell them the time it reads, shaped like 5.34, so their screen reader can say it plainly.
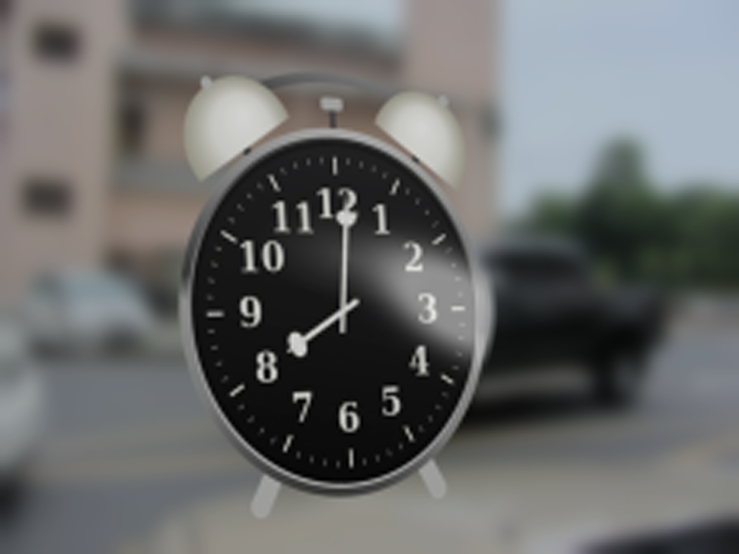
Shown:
8.01
